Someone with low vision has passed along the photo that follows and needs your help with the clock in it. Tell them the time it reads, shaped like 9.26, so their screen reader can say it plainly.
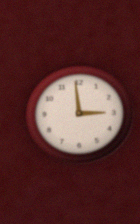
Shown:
2.59
